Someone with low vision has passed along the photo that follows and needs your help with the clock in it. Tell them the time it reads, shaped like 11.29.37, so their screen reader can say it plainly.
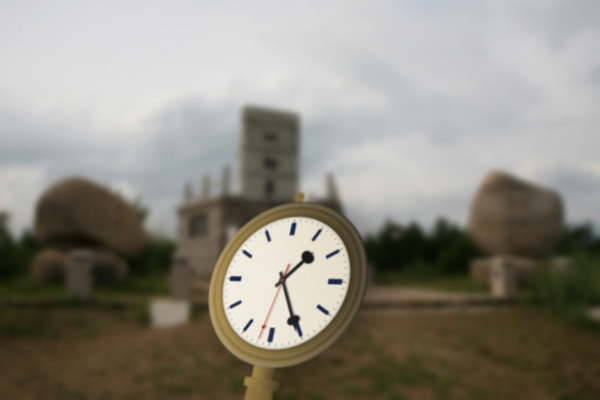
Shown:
1.25.32
